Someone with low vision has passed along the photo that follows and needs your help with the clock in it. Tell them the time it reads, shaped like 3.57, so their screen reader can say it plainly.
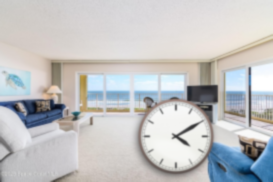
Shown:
4.10
